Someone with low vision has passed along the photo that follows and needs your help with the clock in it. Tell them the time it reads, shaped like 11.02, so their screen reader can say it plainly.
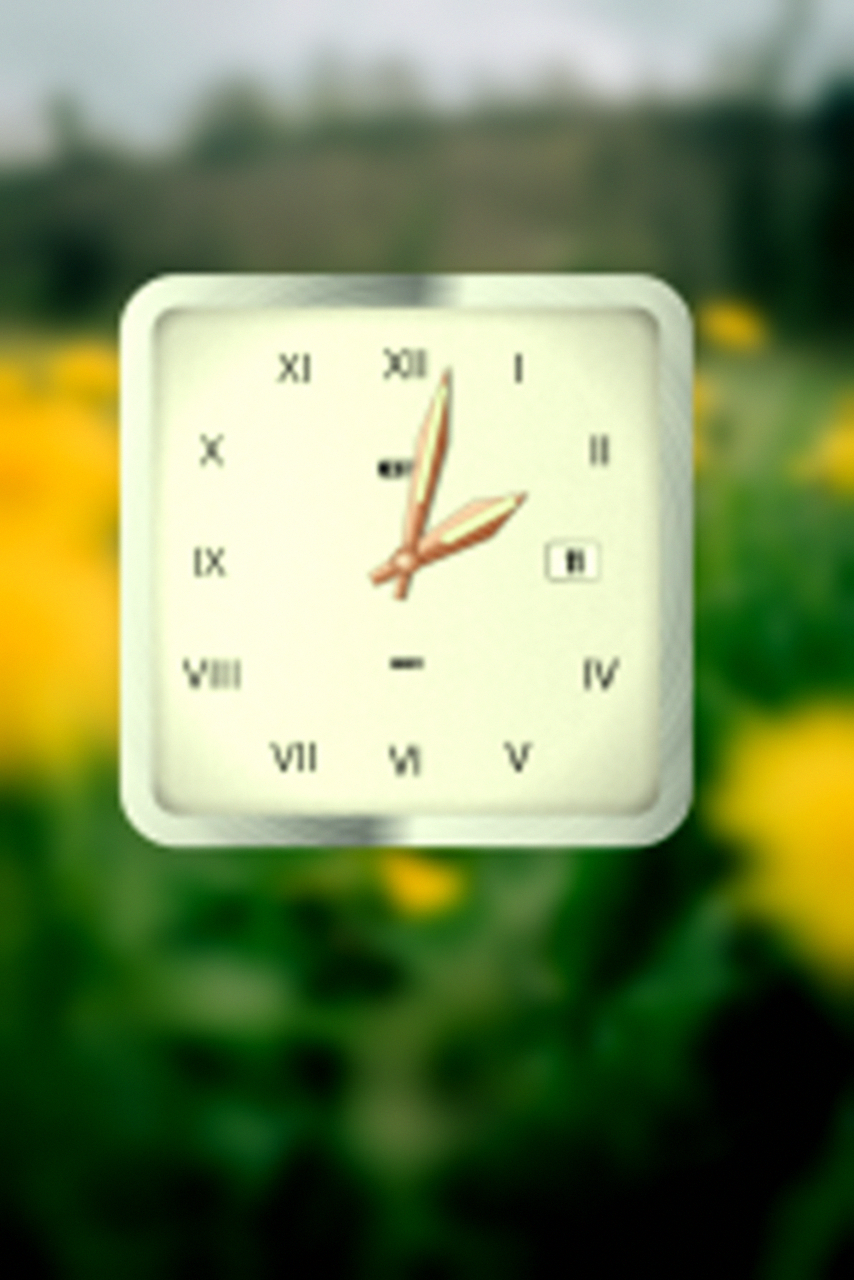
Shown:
2.02
